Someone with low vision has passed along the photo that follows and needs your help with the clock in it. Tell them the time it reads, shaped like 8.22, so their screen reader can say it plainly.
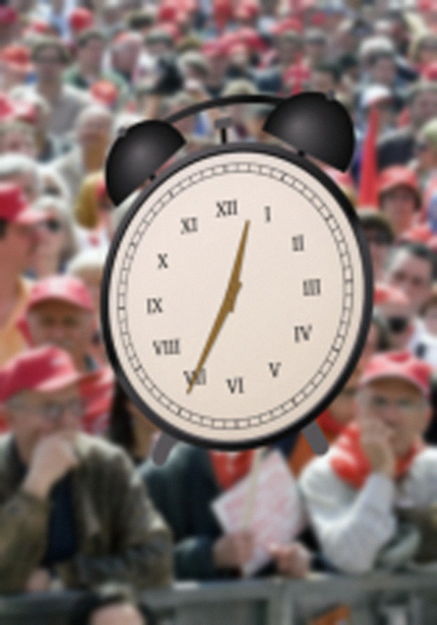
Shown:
12.35
